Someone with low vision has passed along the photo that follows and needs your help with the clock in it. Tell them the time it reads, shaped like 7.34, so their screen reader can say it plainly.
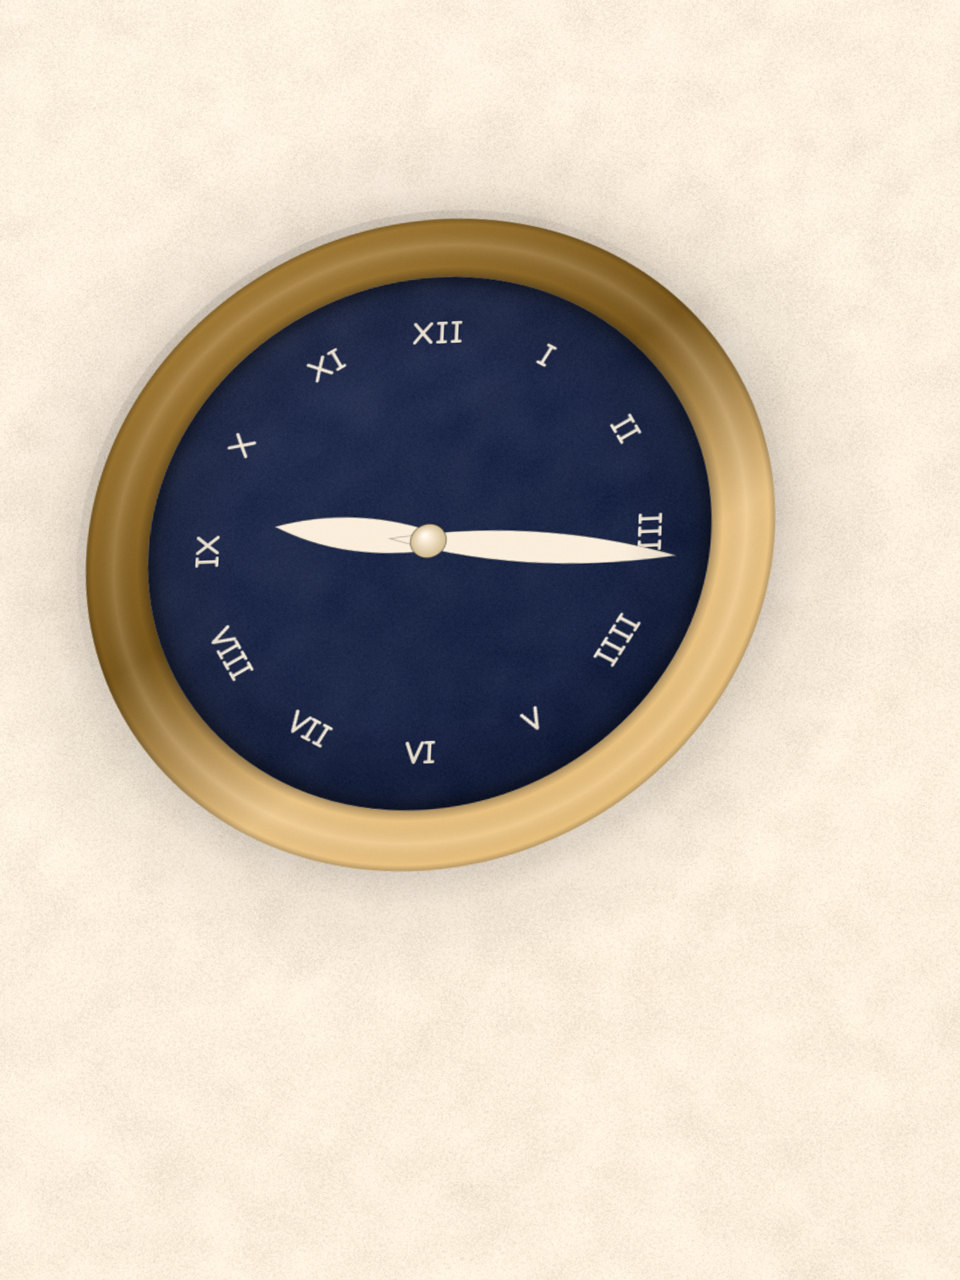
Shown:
9.16
